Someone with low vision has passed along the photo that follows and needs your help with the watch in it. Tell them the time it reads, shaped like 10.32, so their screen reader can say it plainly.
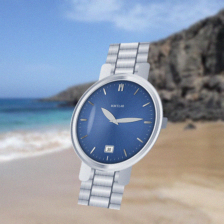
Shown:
10.14
